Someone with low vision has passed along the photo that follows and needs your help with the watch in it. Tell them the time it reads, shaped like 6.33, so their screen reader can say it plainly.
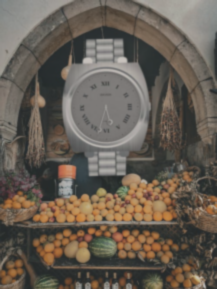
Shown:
5.33
